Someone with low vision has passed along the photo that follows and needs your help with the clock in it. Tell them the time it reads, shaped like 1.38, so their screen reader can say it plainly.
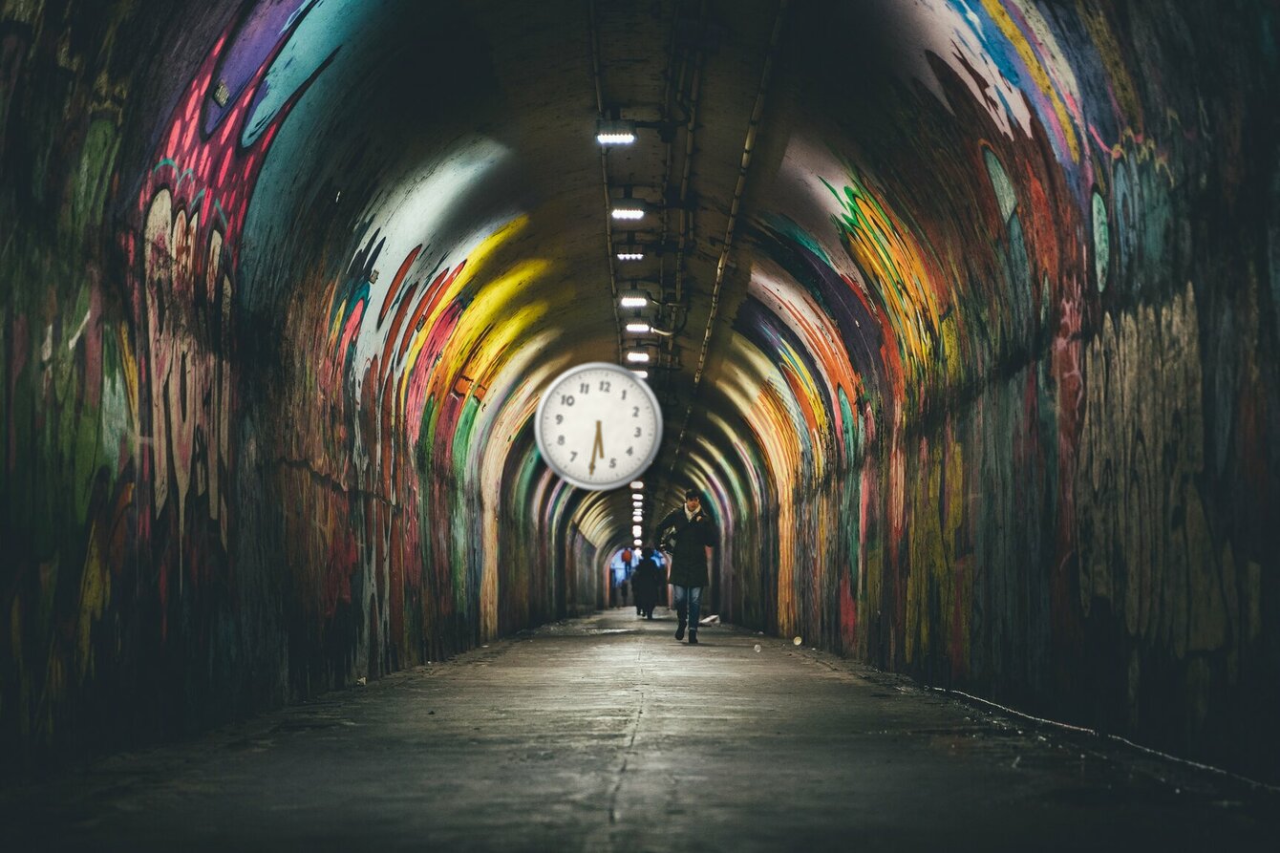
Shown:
5.30
